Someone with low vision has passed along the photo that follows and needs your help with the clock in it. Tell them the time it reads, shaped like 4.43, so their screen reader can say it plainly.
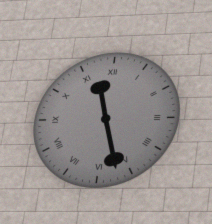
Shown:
11.27
